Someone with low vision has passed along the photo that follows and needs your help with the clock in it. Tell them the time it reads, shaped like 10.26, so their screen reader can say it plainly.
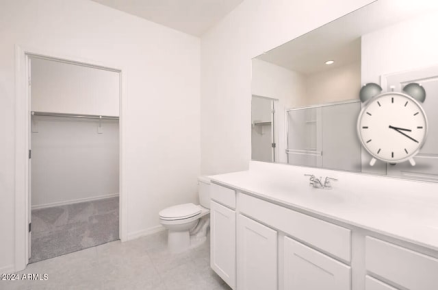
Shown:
3.20
